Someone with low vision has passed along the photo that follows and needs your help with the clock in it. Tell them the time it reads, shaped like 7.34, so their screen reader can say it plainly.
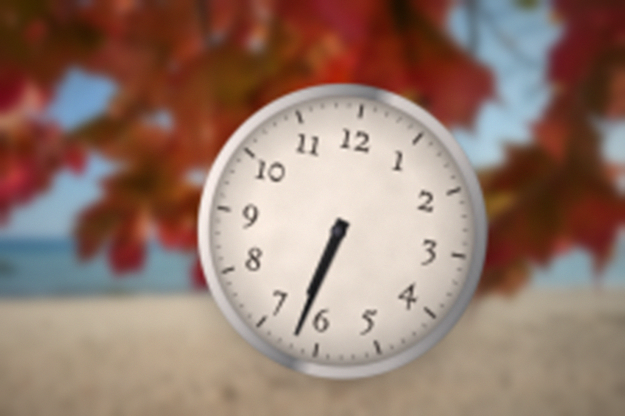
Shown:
6.32
